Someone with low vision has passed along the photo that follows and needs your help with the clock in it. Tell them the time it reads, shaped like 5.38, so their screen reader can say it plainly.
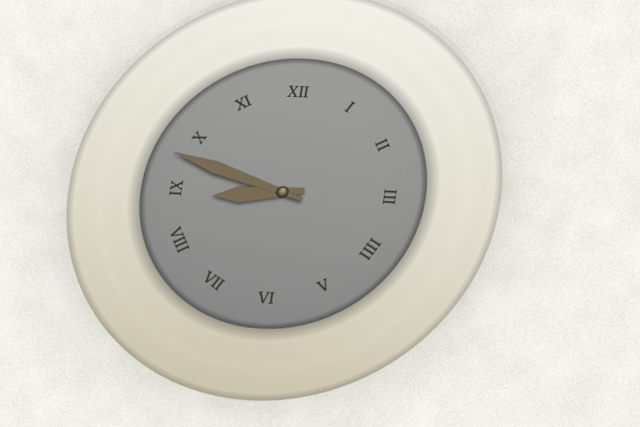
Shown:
8.48
